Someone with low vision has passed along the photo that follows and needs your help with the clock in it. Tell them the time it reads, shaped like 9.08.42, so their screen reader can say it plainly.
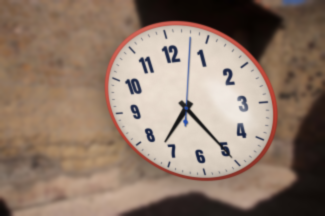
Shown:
7.25.03
